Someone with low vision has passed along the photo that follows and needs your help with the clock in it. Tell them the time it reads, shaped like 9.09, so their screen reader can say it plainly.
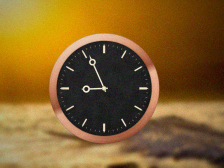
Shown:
8.56
